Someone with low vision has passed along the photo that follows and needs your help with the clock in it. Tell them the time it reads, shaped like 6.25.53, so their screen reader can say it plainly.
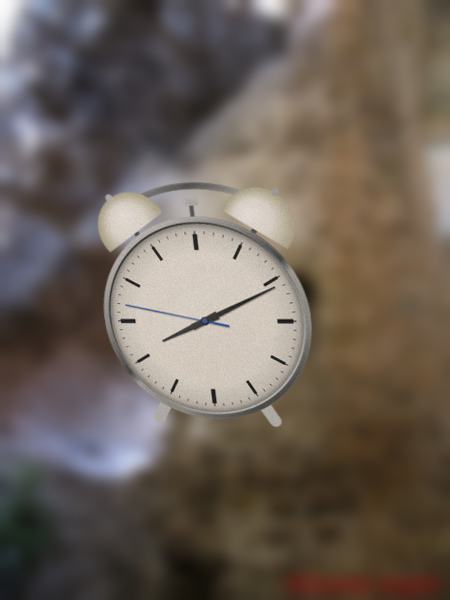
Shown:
8.10.47
